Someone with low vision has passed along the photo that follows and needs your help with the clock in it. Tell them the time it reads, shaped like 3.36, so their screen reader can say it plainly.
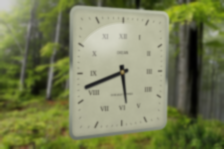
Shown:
5.42
